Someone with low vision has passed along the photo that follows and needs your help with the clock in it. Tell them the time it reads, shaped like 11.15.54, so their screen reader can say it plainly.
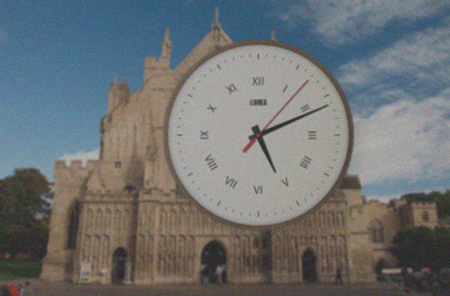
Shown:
5.11.07
